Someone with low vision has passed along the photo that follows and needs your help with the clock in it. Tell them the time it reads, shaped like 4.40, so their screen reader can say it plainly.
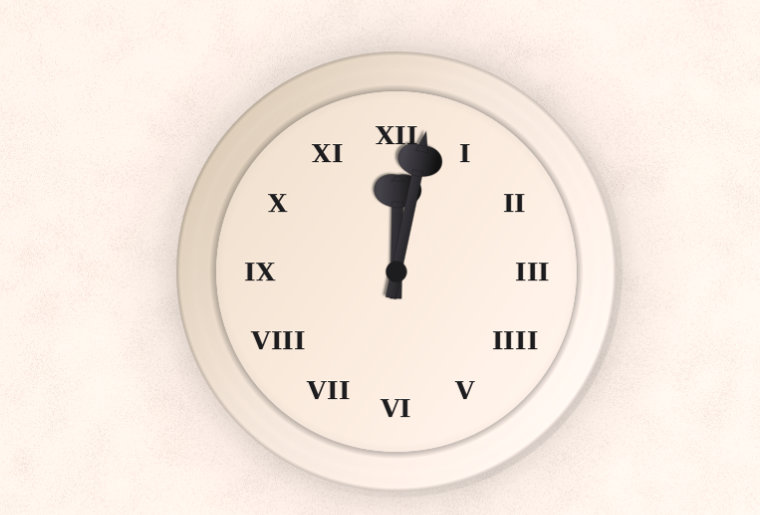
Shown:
12.02
